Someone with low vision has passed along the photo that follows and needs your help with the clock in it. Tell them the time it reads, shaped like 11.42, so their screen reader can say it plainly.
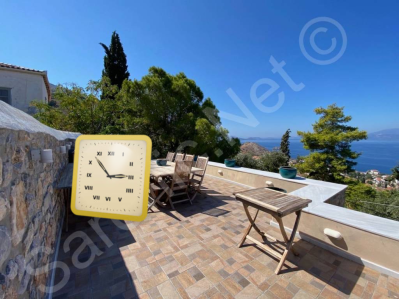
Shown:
2.53
